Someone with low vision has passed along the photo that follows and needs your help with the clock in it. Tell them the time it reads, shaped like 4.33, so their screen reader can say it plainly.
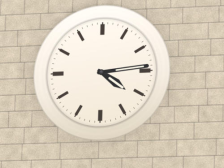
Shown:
4.14
